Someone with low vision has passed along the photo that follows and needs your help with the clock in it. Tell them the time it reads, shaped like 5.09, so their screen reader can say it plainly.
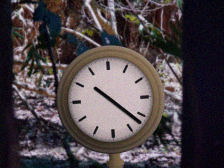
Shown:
10.22
